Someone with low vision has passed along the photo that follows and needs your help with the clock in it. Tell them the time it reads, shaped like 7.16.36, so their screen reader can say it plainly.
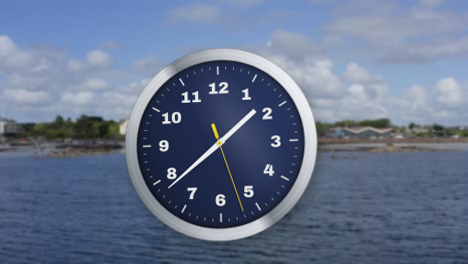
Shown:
1.38.27
